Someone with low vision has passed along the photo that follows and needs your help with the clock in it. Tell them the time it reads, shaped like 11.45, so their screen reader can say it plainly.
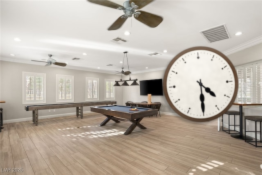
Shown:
4.30
